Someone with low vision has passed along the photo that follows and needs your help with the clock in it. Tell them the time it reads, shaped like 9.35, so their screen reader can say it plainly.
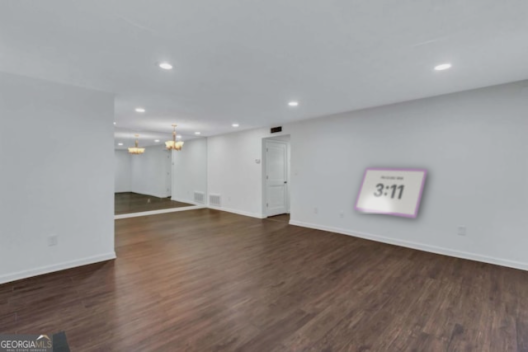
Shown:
3.11
